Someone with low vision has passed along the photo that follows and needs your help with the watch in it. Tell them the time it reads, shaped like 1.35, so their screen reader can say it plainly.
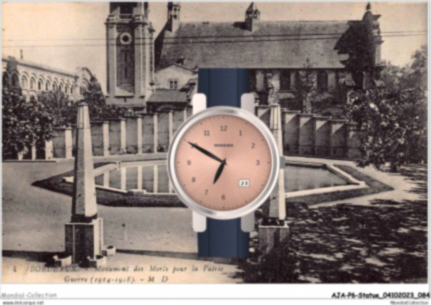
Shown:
6.50
